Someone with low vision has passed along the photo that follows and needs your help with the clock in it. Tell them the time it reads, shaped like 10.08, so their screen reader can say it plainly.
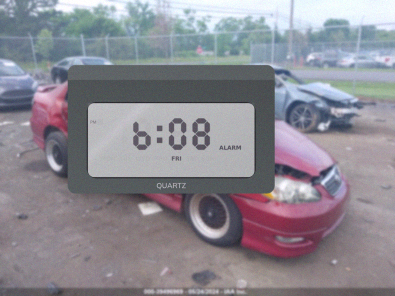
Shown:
6.08
